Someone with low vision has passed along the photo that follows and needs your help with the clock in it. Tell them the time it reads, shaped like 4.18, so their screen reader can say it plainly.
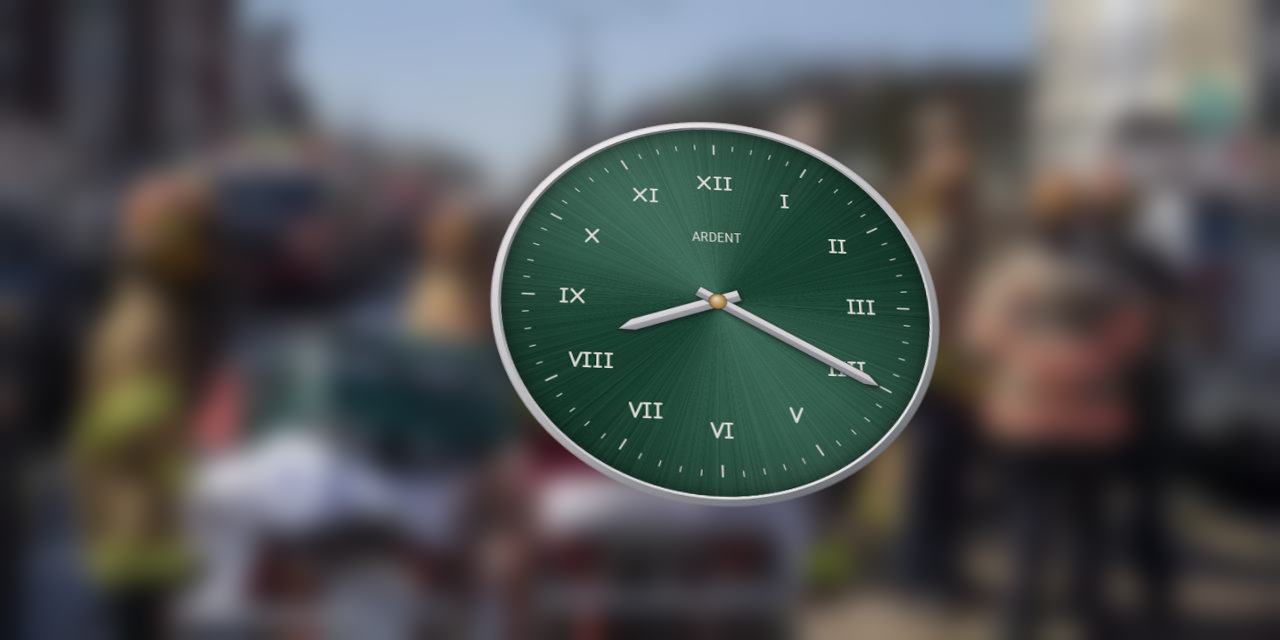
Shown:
8.20
